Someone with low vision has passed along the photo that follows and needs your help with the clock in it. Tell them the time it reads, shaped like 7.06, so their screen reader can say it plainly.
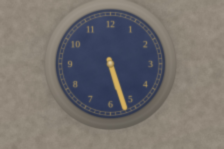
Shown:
5.27
